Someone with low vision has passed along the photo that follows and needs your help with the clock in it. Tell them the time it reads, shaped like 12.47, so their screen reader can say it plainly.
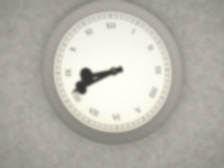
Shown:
8.41
